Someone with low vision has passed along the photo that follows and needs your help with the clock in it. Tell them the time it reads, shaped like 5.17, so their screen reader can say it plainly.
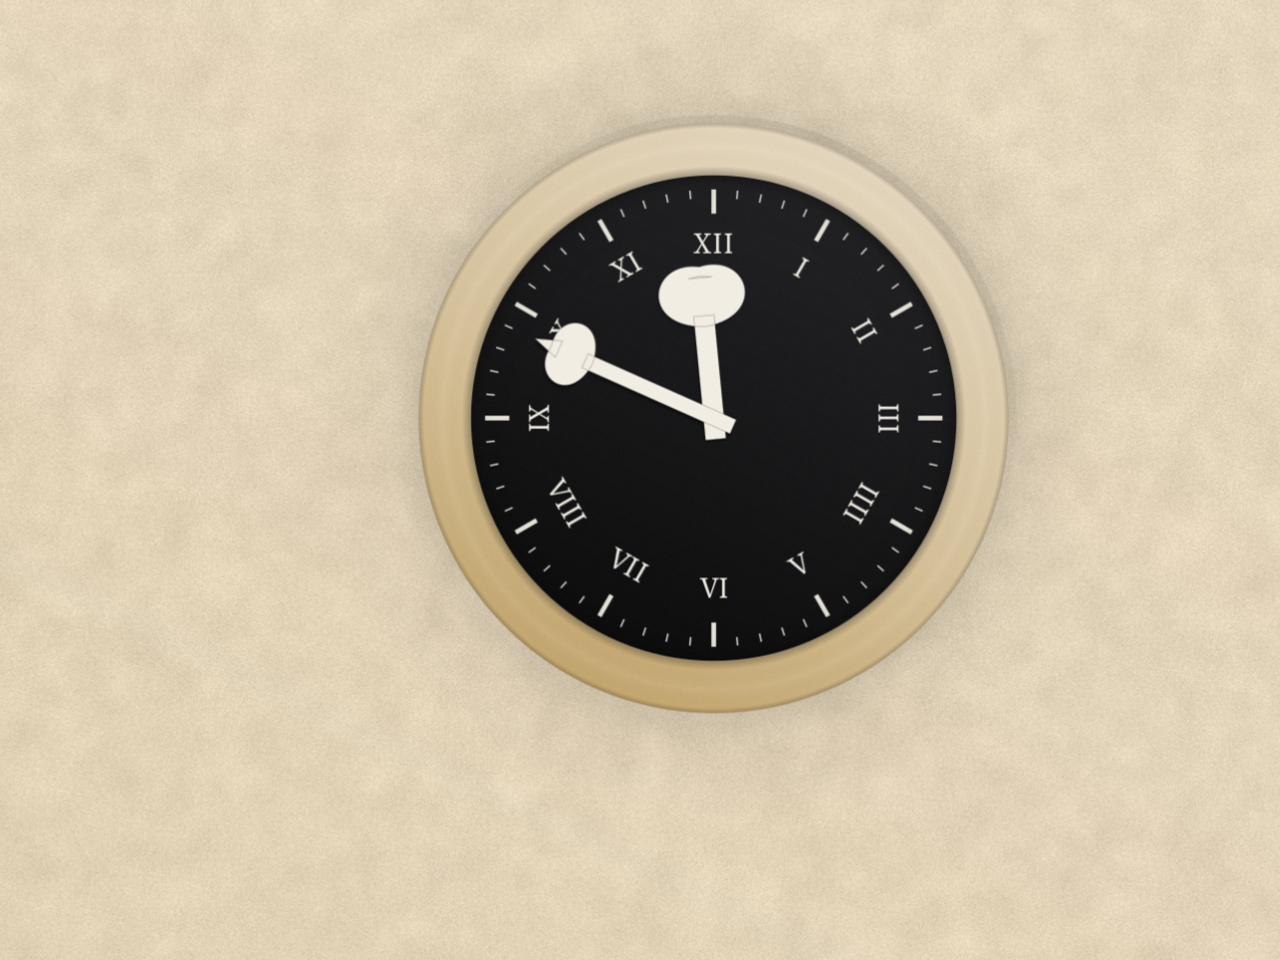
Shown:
11.49
